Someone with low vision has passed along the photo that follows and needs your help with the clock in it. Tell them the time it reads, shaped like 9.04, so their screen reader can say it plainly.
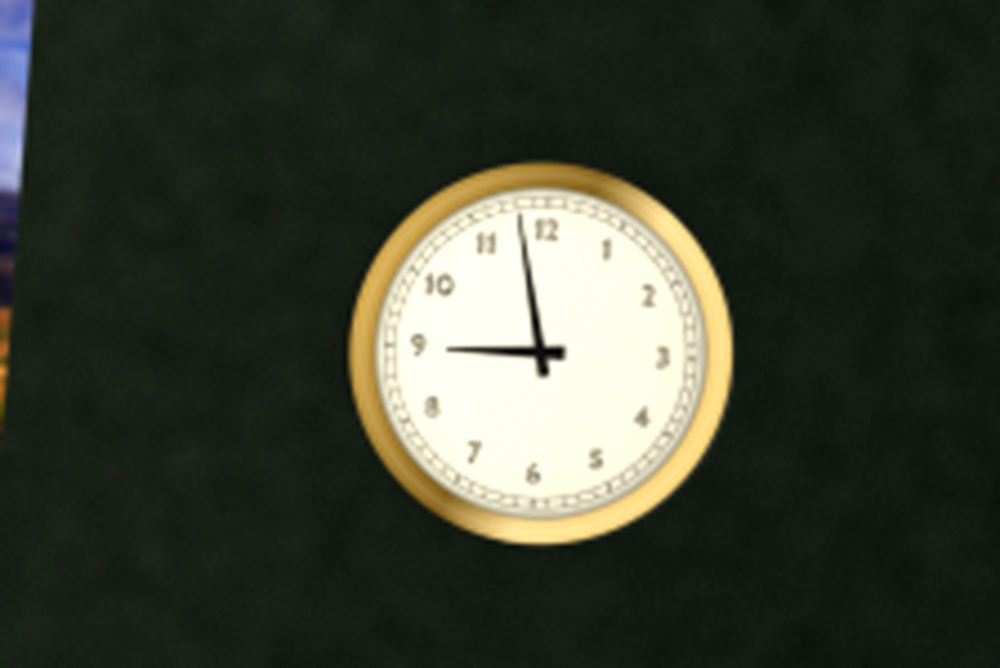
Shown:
8.58
